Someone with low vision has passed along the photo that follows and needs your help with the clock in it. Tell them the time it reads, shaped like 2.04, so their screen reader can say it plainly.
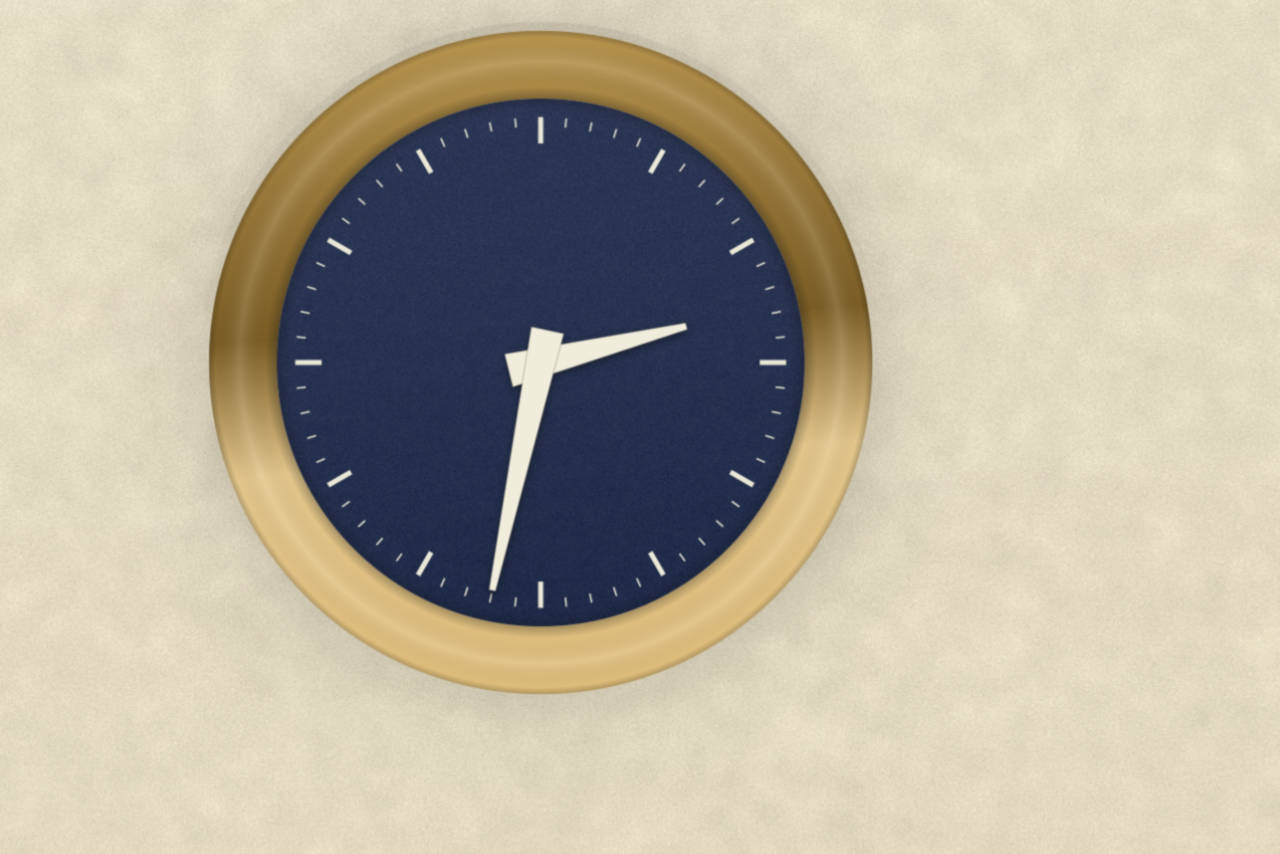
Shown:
2.32
